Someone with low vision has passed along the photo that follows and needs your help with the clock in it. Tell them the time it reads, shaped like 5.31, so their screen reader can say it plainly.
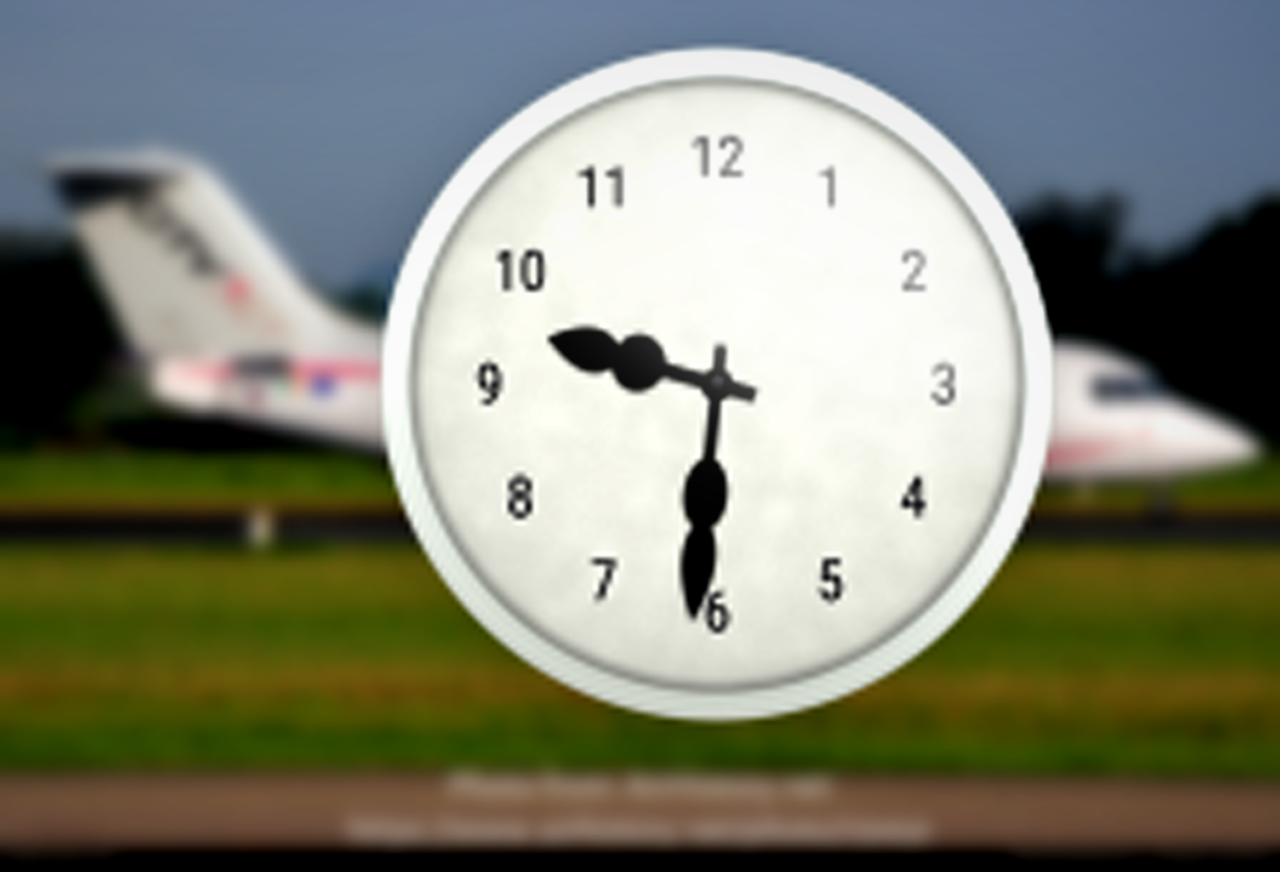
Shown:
9.31
